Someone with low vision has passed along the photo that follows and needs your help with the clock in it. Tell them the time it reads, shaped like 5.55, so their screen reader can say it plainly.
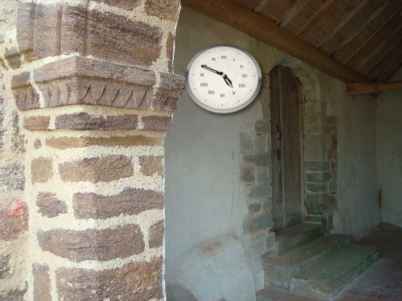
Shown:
4.49
